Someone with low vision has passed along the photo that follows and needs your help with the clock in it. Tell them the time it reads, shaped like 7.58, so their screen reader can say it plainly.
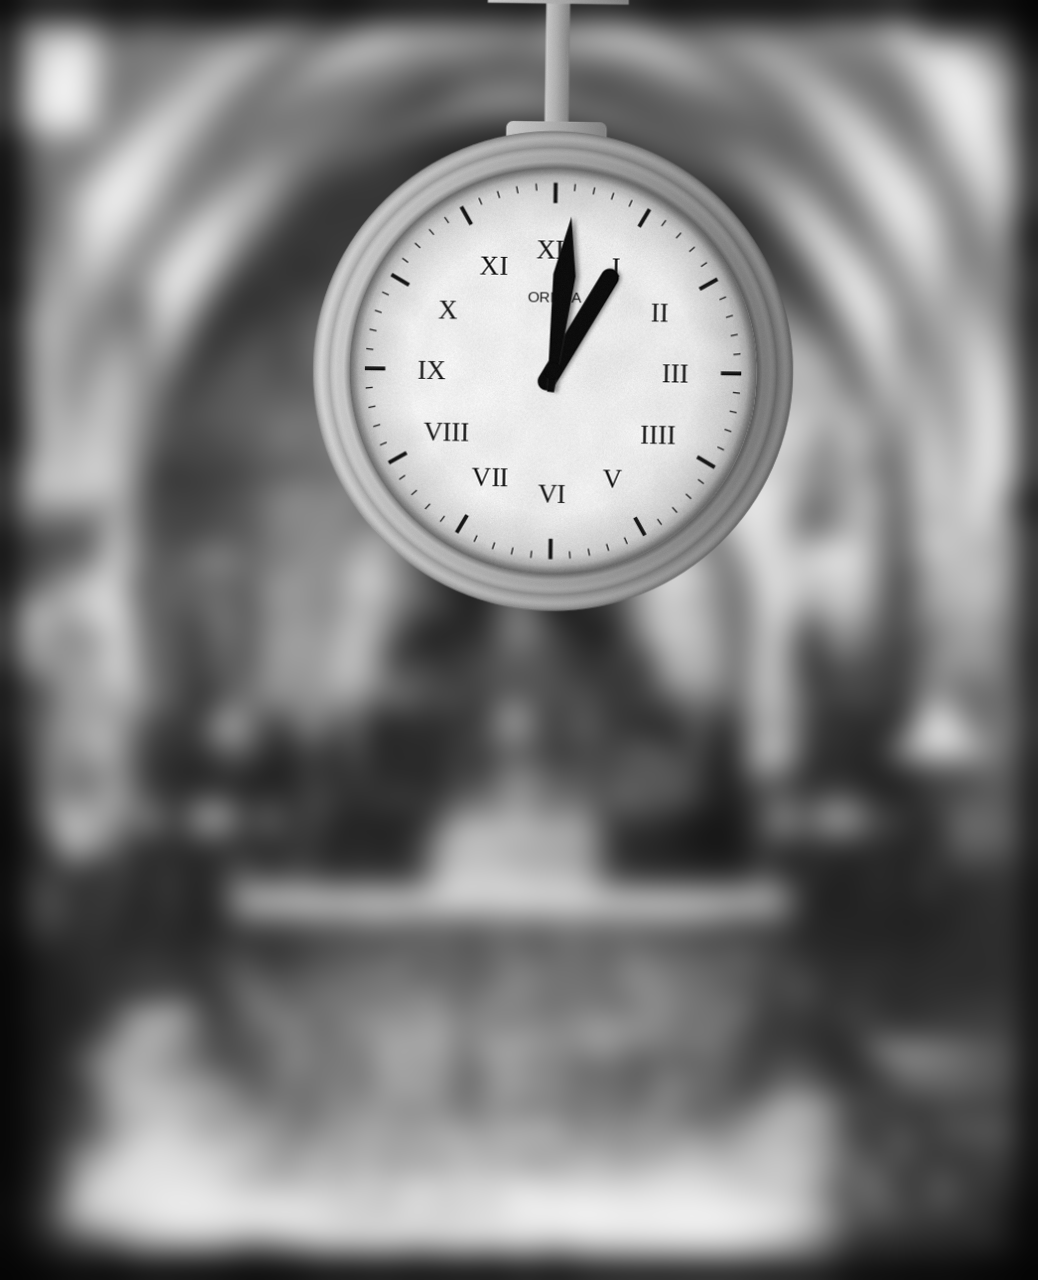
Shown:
1.01
